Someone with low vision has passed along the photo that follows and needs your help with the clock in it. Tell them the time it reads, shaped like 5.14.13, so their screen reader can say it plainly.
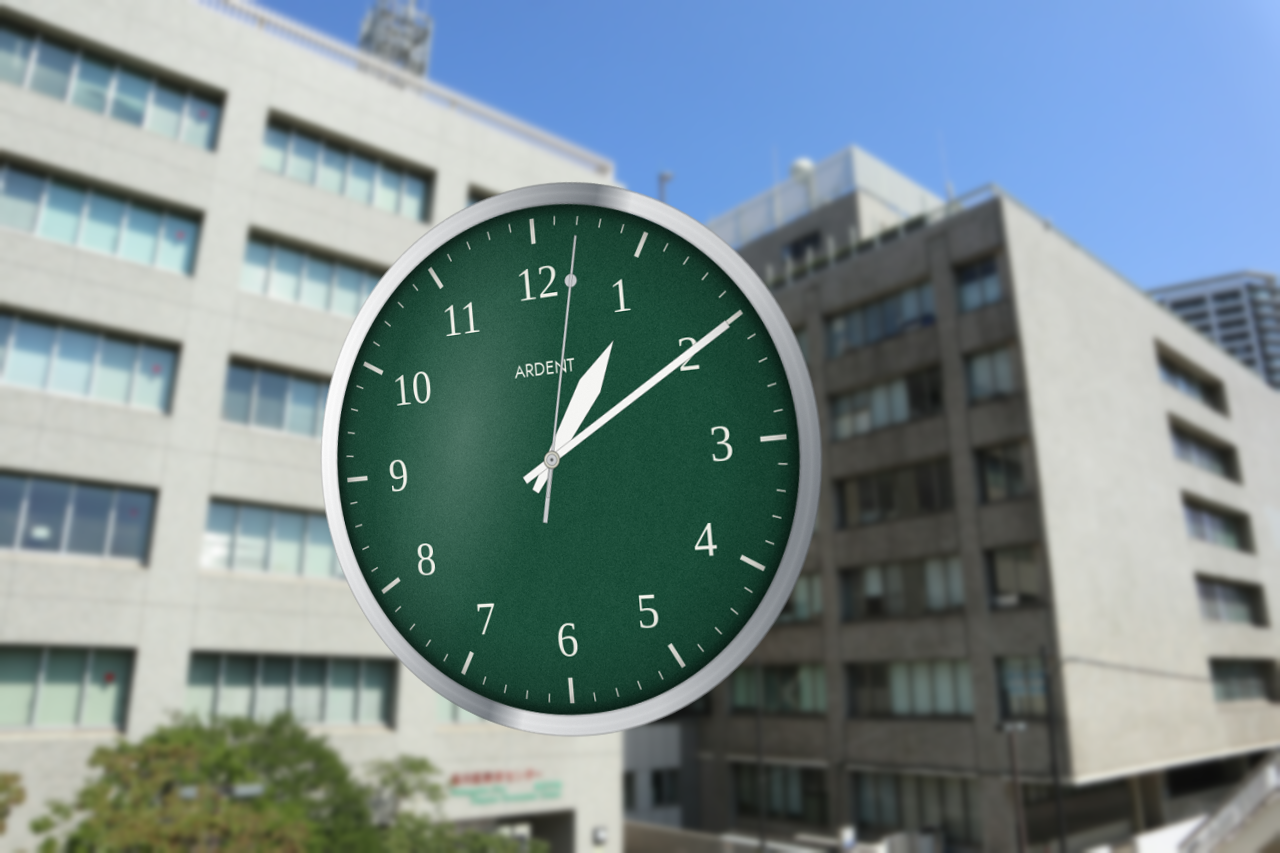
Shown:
1.10.02
